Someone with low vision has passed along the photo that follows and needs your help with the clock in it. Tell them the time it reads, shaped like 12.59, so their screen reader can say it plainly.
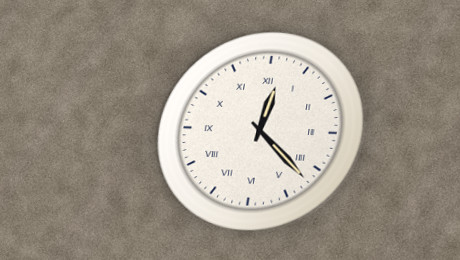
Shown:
12.22
